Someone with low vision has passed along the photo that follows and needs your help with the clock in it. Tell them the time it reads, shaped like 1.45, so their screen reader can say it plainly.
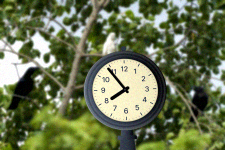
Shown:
7.54
